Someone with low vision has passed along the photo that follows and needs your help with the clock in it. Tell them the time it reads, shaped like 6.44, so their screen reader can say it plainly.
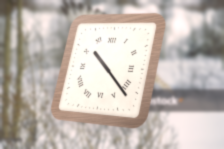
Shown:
10.22
